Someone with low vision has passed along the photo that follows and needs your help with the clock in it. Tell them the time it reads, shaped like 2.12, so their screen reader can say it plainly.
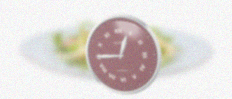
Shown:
12.45
